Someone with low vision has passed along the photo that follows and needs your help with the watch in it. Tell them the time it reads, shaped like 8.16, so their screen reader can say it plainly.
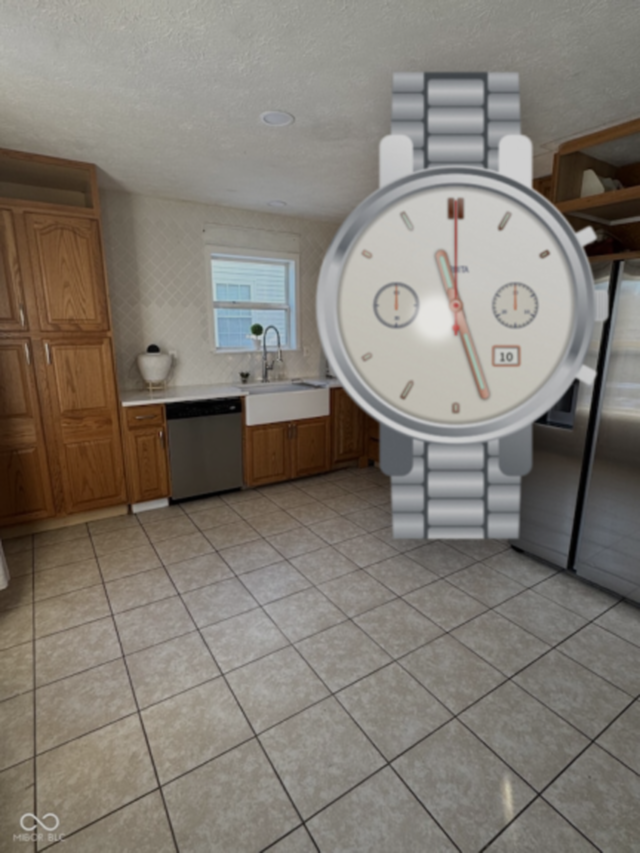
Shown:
11.27
